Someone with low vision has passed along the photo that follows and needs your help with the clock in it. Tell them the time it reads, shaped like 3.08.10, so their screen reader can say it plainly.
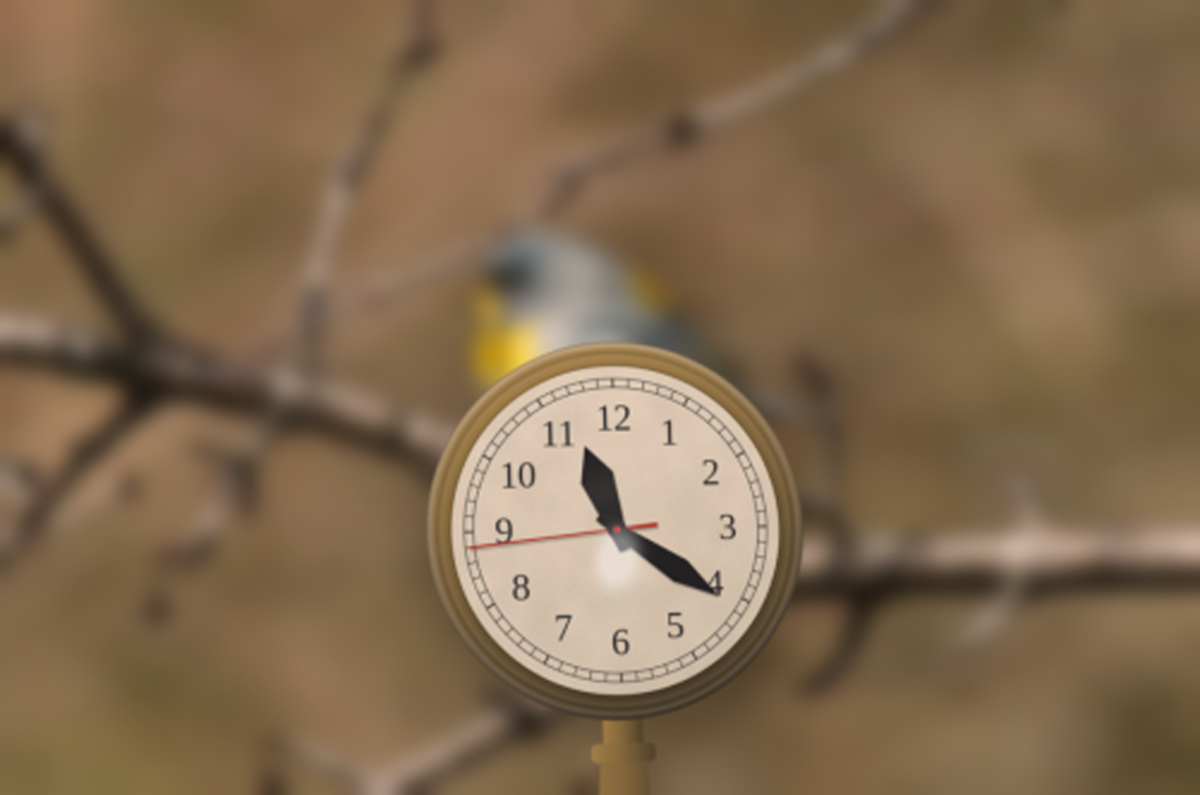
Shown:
11.20.44
